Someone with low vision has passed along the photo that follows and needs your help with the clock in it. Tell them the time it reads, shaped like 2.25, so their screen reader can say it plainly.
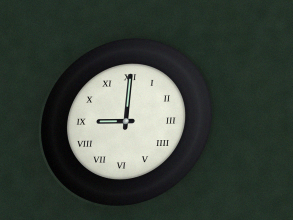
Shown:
9.00
